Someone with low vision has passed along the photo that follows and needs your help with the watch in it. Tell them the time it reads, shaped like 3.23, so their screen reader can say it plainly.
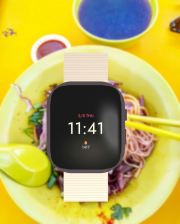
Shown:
11.41
